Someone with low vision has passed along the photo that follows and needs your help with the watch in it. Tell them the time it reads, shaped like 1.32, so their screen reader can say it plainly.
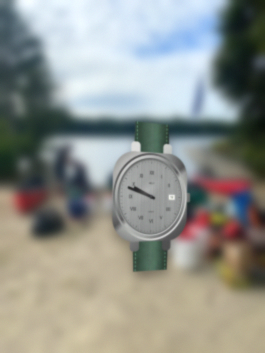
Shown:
9.48
